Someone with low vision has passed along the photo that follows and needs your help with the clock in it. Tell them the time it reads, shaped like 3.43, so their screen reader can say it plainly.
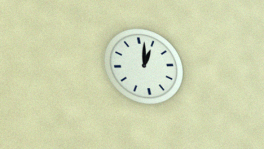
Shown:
1.02
